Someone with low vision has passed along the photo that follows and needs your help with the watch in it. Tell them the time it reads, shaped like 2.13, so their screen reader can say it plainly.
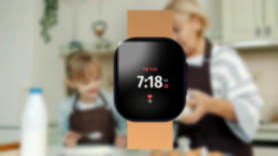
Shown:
7.18
